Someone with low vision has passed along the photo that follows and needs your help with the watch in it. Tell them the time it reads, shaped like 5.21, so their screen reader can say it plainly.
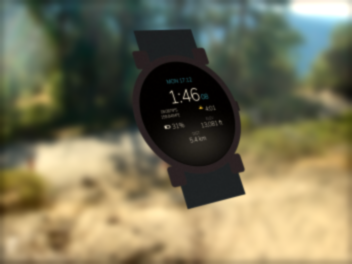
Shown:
1.46
